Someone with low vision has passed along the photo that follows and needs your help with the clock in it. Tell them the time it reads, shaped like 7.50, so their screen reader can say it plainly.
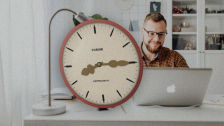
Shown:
8.15
